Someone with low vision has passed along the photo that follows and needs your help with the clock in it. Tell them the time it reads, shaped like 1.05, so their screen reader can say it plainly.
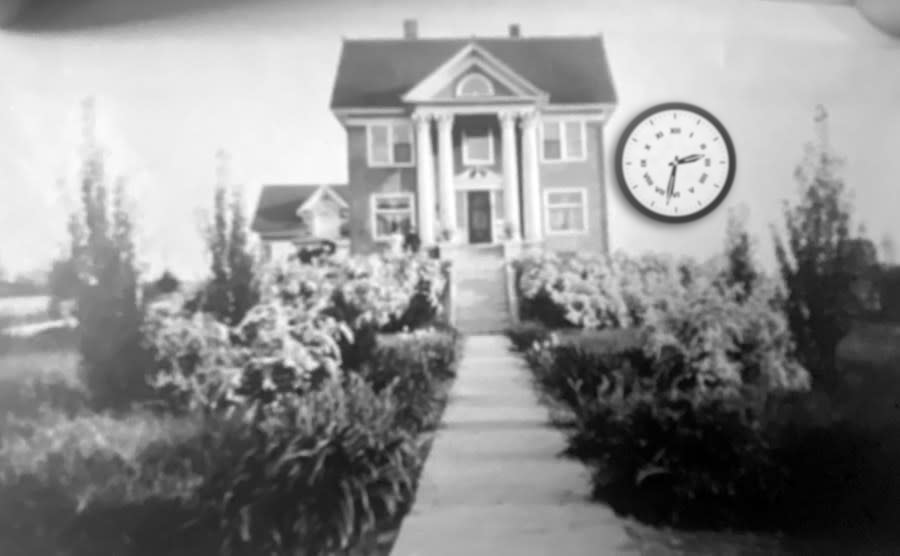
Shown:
2.32
